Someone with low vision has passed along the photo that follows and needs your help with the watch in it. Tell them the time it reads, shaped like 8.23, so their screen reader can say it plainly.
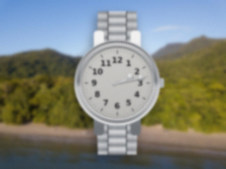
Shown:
2.13
